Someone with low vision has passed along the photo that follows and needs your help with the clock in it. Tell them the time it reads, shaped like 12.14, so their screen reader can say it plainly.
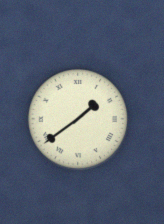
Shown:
1.39
